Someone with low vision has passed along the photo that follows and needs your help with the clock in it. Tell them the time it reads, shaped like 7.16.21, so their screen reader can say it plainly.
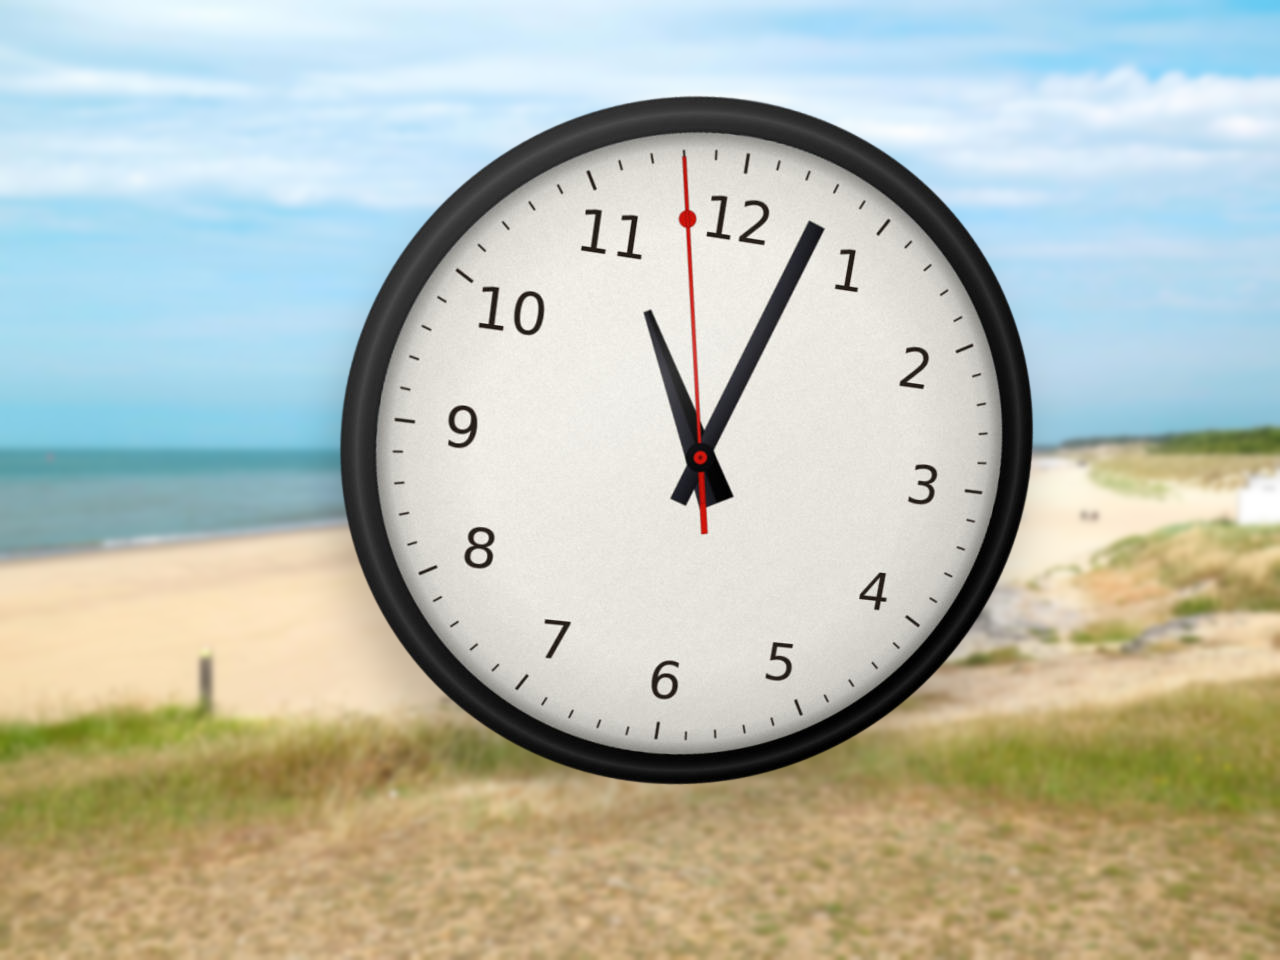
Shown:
11.02.58
